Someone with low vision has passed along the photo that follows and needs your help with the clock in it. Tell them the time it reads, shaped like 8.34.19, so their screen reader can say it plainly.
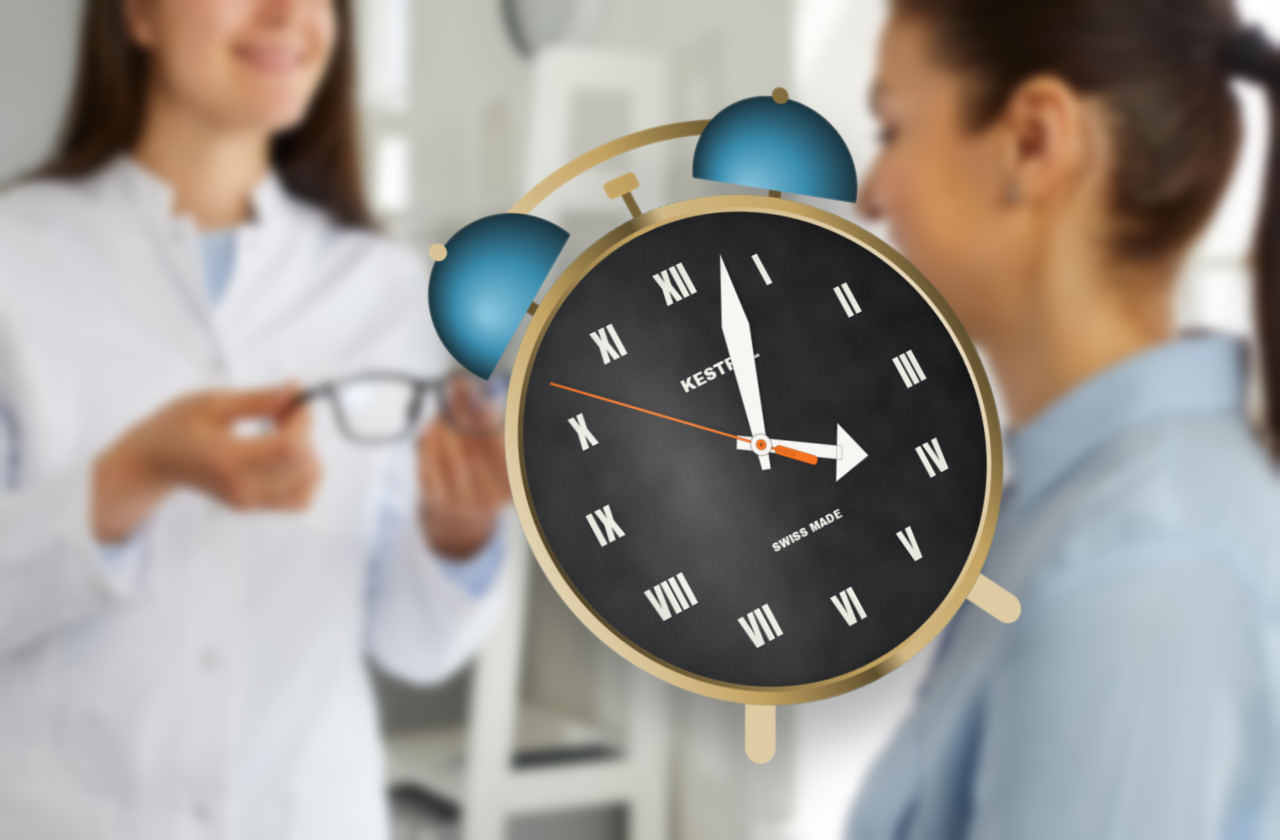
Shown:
4.02.52
